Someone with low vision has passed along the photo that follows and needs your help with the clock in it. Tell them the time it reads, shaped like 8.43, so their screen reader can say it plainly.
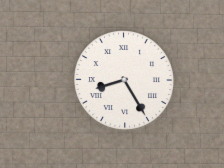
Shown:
8.25
